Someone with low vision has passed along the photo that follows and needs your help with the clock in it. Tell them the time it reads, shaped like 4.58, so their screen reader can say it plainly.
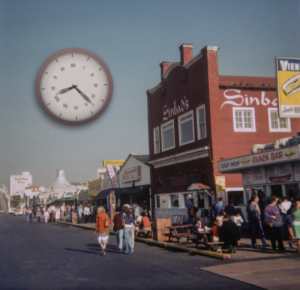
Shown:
8.23
